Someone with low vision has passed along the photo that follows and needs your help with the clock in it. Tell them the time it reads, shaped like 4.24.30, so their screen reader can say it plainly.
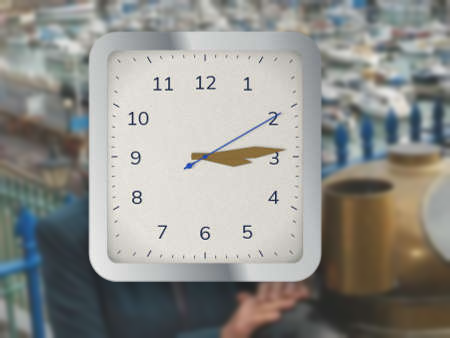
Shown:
3.14.10
